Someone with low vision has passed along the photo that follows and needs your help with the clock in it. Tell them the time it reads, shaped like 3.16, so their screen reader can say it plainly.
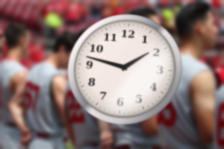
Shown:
1.47
